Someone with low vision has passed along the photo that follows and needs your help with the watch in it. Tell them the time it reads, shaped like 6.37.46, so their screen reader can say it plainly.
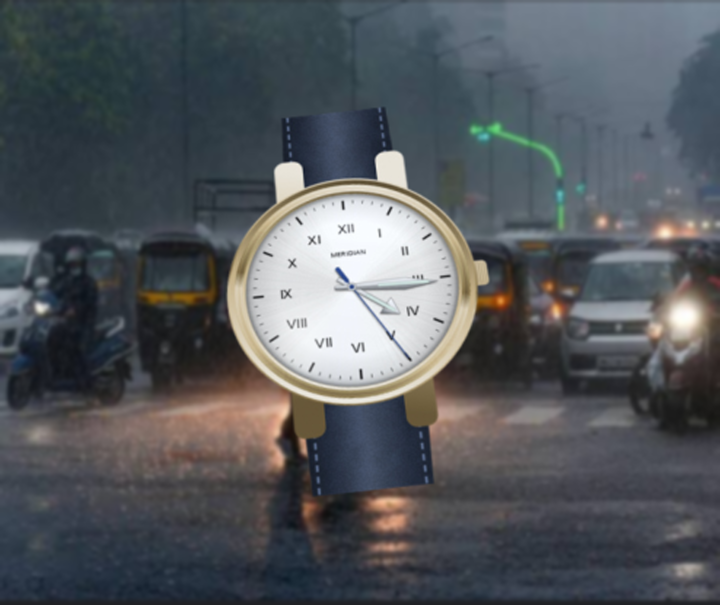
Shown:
4.15.25
